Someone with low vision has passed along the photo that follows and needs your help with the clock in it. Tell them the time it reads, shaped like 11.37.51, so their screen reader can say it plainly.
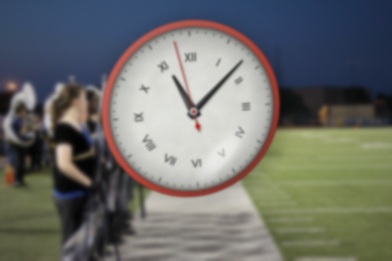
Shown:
11.07.58
